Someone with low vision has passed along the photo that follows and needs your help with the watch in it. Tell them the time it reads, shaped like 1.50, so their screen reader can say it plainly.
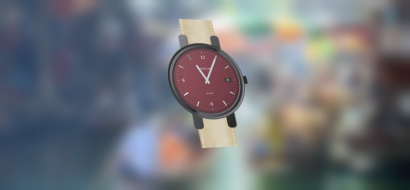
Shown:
11.05
